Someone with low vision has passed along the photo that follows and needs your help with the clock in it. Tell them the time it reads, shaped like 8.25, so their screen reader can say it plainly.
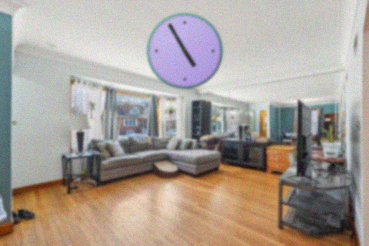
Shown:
4.55
